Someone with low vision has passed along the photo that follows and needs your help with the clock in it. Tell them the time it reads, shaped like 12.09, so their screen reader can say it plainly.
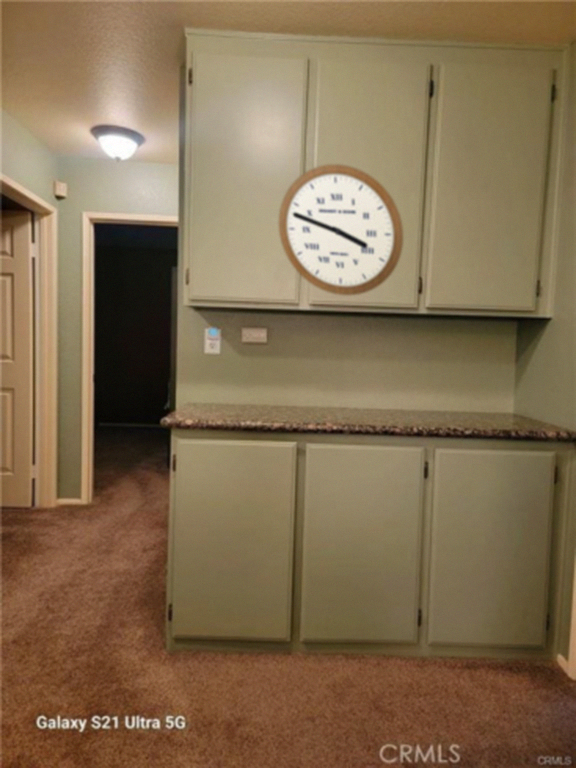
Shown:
3.48
